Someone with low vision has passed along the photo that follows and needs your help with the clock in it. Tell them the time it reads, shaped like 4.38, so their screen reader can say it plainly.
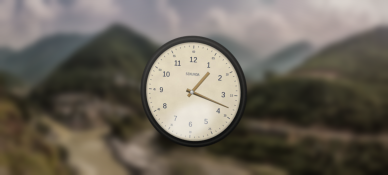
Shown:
1.18
